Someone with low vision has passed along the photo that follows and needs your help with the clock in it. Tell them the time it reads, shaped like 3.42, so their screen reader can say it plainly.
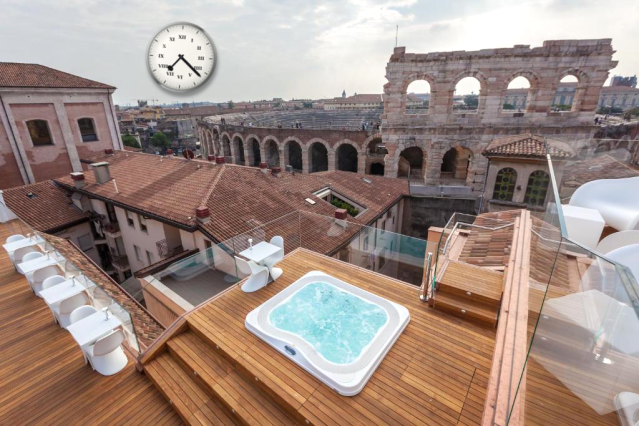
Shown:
7.22
